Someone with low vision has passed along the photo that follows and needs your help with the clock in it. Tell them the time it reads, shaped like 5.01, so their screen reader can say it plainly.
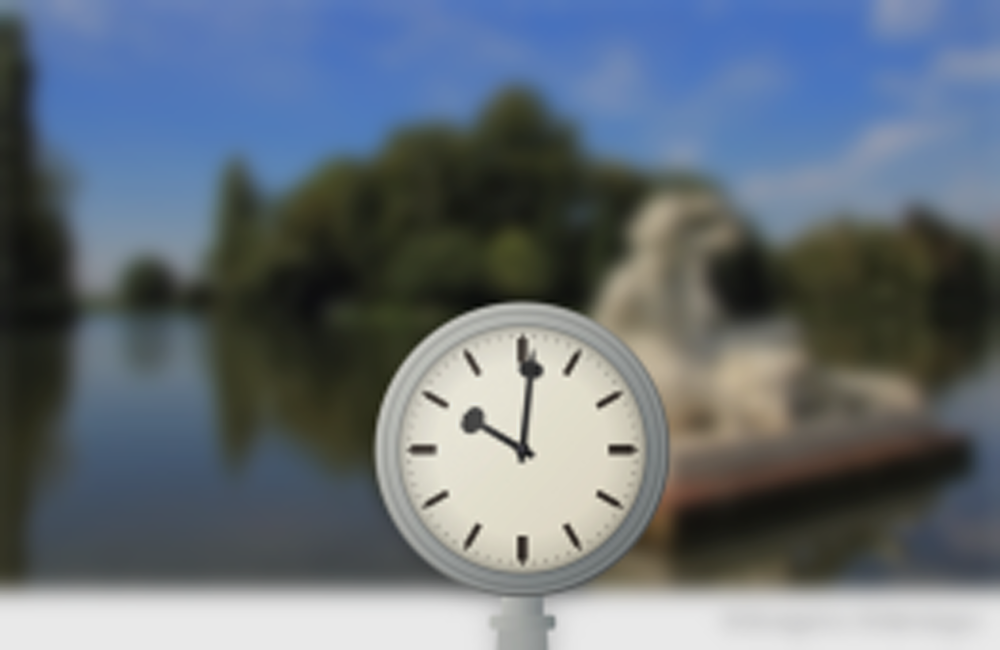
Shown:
10.01
